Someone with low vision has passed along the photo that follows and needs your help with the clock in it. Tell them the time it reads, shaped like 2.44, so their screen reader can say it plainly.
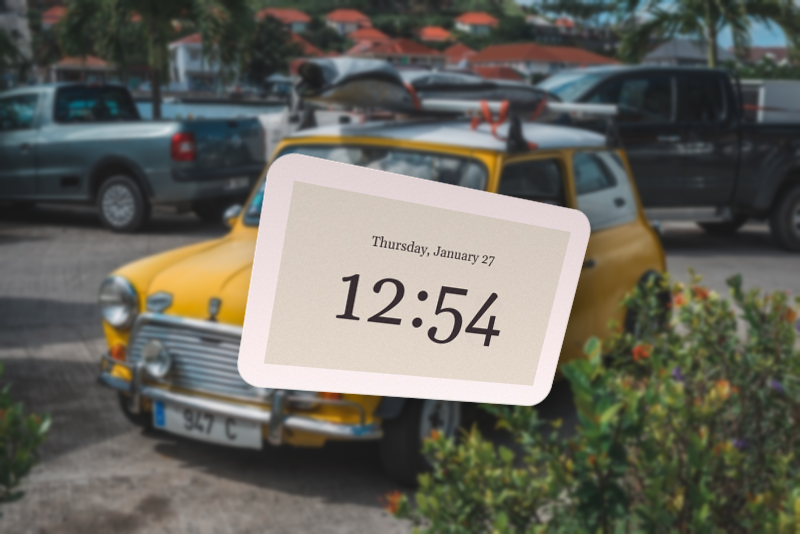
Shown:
12.54
